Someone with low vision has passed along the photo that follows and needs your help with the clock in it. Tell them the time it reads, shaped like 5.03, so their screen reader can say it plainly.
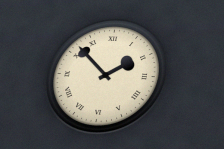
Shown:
1.52
